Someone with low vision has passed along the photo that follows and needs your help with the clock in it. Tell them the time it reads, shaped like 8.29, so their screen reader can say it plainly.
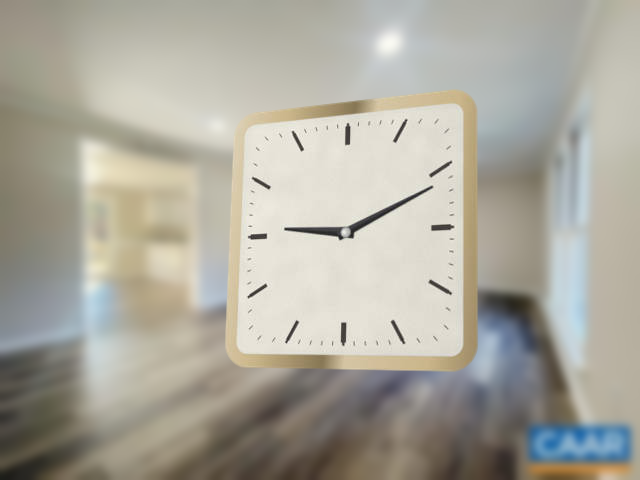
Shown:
9.11
